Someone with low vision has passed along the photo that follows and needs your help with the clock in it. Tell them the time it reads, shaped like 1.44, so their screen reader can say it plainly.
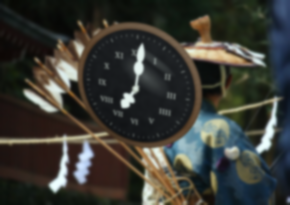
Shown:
7.01
